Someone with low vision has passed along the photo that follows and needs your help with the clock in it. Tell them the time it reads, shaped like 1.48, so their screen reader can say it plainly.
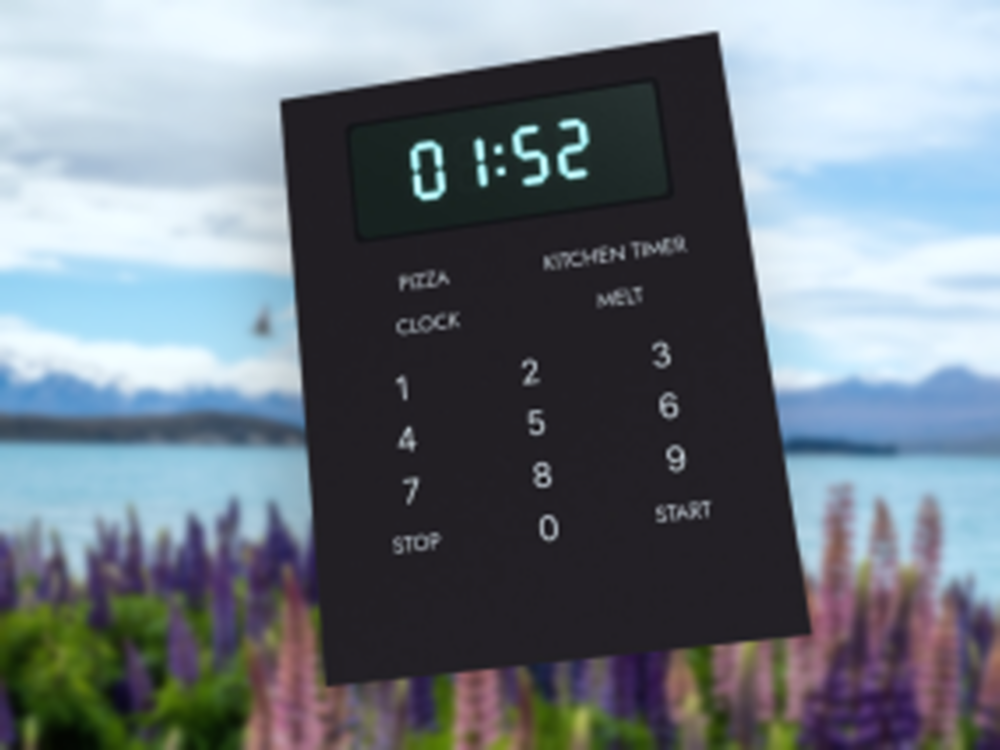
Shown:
1.52
